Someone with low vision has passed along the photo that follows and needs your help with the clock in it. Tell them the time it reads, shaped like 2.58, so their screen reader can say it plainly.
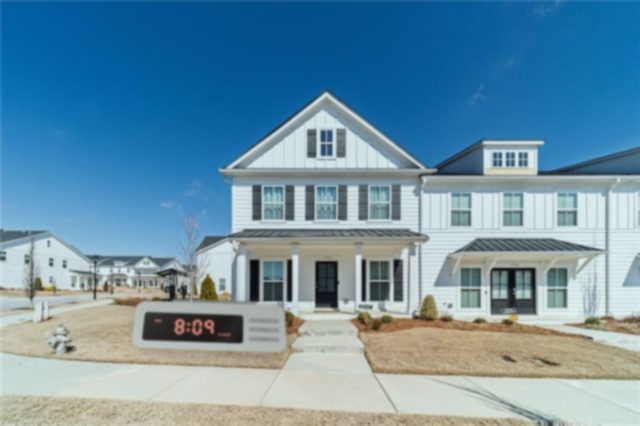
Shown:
8.09
